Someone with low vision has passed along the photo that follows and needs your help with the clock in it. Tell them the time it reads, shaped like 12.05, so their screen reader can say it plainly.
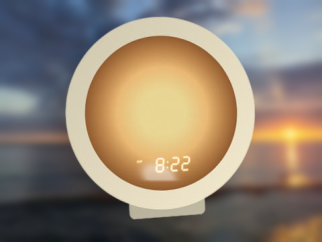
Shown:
8.22
